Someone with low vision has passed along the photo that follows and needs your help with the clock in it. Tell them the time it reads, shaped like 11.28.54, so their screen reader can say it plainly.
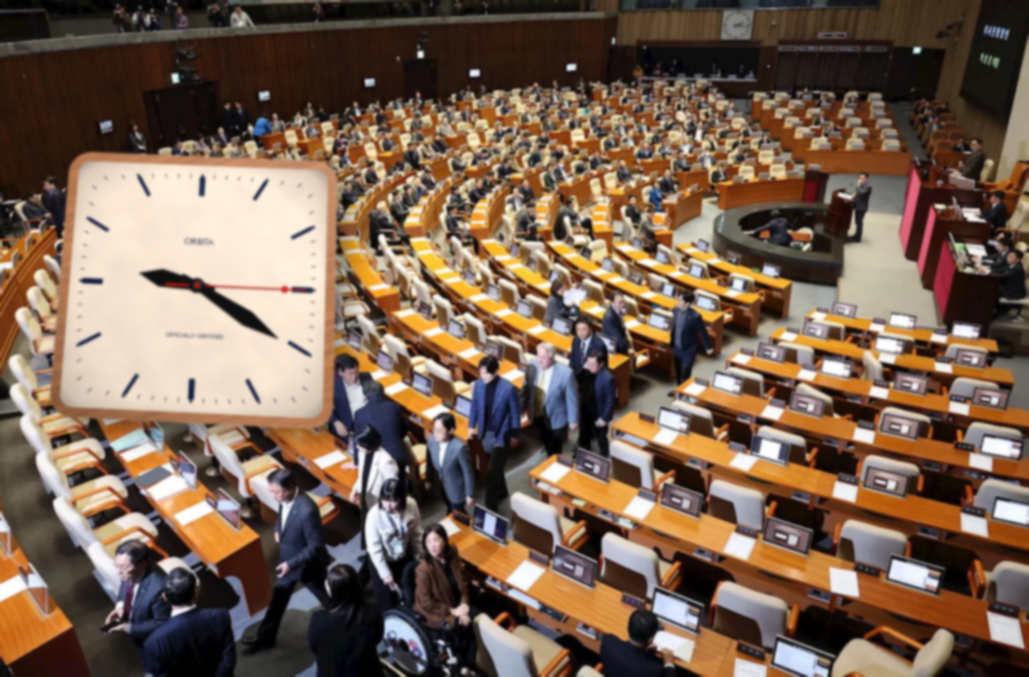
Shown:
9.20.15
